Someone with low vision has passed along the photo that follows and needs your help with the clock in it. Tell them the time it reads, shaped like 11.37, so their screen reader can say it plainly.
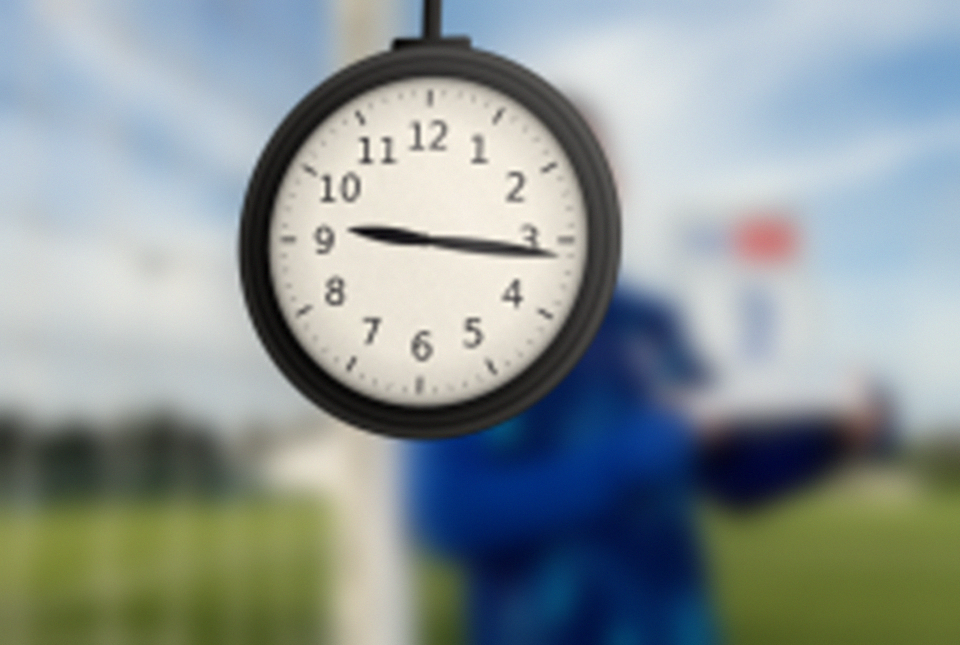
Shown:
9.16
